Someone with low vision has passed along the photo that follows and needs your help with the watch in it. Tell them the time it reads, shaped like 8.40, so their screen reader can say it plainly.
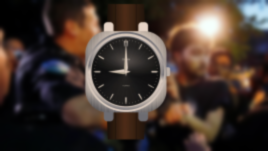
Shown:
9.00
